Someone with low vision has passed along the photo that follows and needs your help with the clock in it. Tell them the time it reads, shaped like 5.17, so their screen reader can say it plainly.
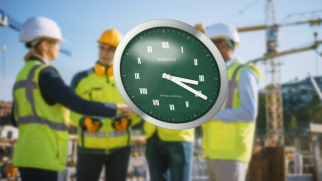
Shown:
3.20
